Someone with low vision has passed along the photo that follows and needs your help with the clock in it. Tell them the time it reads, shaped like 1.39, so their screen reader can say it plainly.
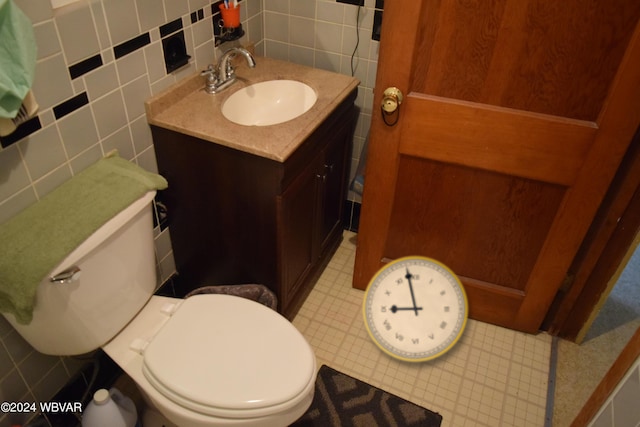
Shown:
8.58
